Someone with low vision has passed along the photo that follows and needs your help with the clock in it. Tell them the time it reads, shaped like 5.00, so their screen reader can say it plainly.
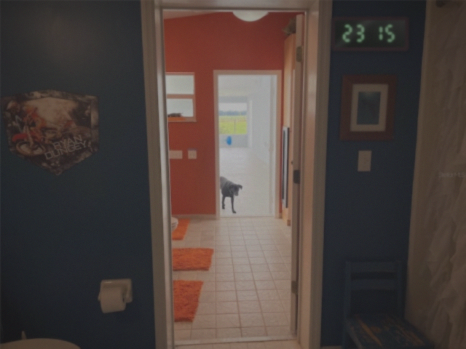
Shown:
23.15
